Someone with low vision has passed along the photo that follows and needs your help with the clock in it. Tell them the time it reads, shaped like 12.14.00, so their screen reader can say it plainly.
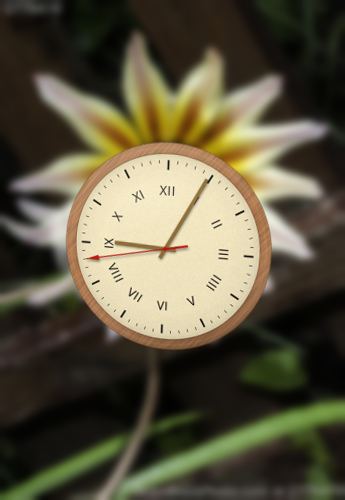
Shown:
9.04.43
